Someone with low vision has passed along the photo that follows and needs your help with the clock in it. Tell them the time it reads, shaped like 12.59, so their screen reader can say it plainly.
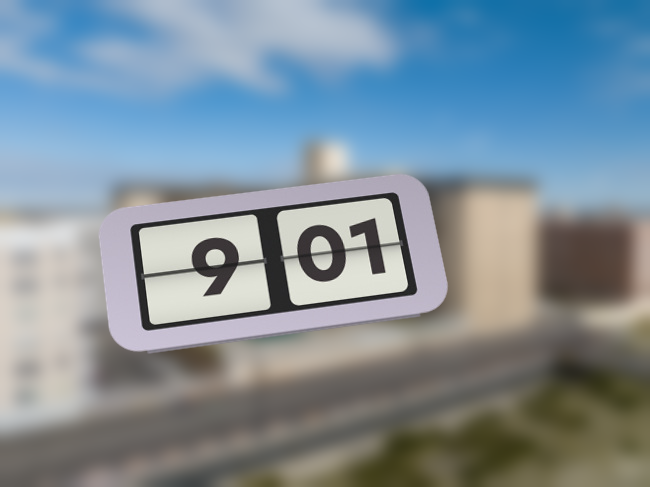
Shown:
9.01
